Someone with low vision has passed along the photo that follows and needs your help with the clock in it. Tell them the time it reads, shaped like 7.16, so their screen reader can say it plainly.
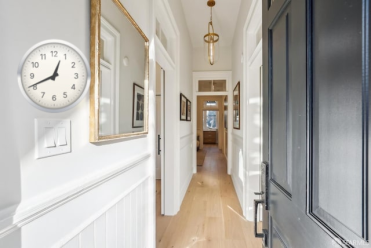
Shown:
12.41
